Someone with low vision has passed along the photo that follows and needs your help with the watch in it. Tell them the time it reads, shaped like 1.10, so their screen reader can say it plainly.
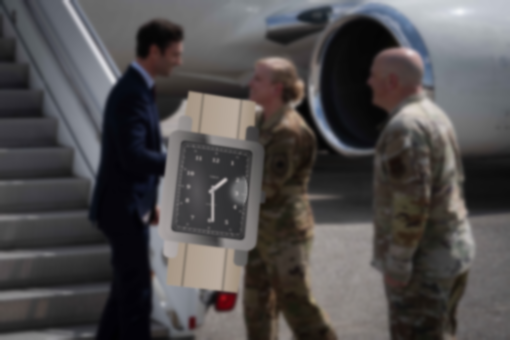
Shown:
1.29
